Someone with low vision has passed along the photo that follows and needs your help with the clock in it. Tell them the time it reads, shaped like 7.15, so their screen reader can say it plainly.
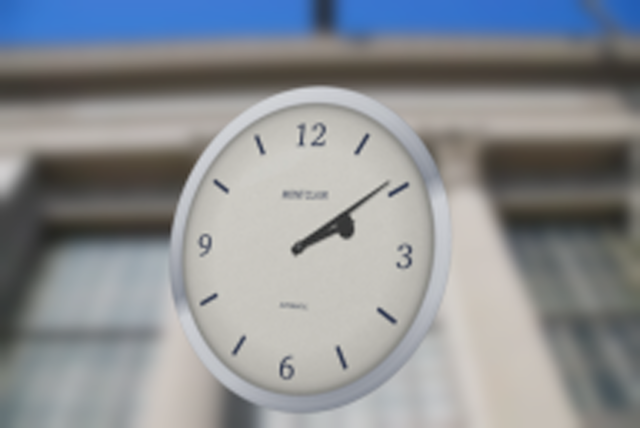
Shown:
2.09
